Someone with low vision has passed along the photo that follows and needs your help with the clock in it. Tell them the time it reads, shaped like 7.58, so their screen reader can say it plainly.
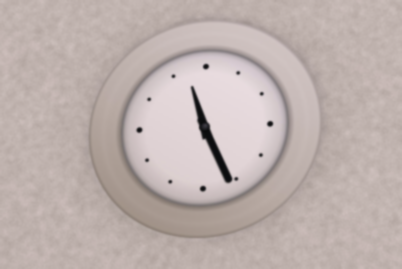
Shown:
11.26
